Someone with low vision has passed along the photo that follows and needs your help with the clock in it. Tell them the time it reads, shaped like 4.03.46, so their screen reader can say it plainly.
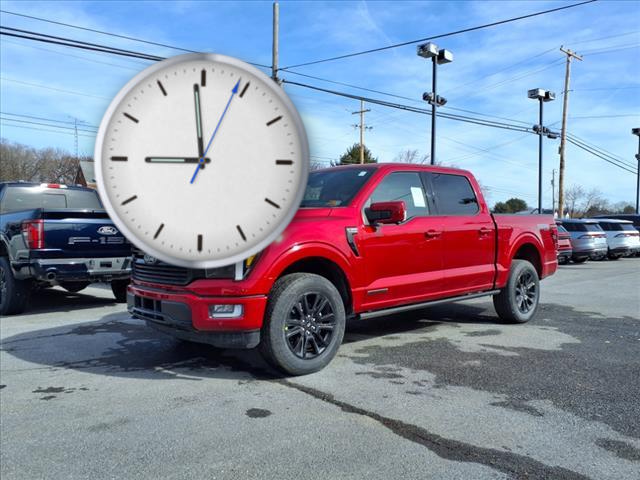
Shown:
8.59.04
